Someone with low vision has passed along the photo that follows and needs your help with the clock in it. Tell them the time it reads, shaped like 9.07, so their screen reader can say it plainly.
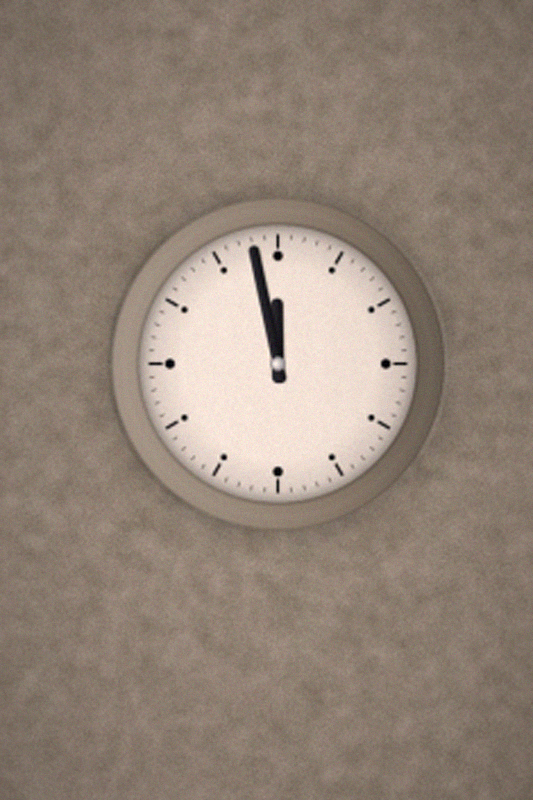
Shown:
11.58
